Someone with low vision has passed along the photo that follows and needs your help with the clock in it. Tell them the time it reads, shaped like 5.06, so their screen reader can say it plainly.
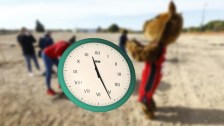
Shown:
11.26
